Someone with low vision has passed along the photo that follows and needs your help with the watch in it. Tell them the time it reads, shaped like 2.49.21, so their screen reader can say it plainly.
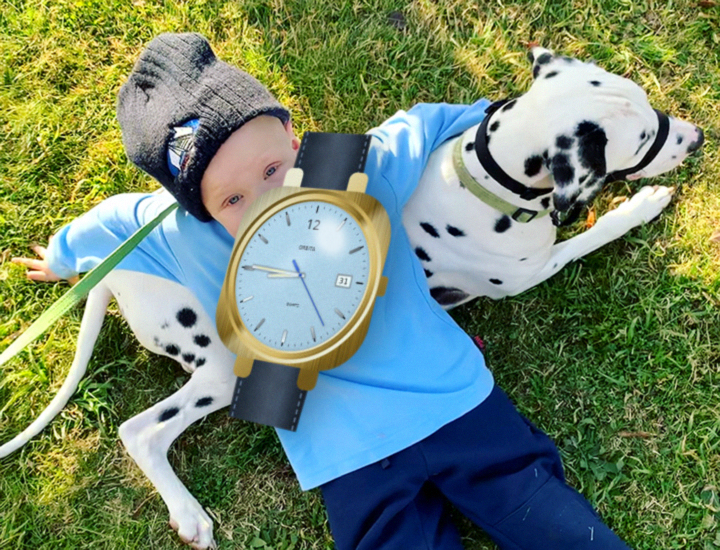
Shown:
8.45.23
